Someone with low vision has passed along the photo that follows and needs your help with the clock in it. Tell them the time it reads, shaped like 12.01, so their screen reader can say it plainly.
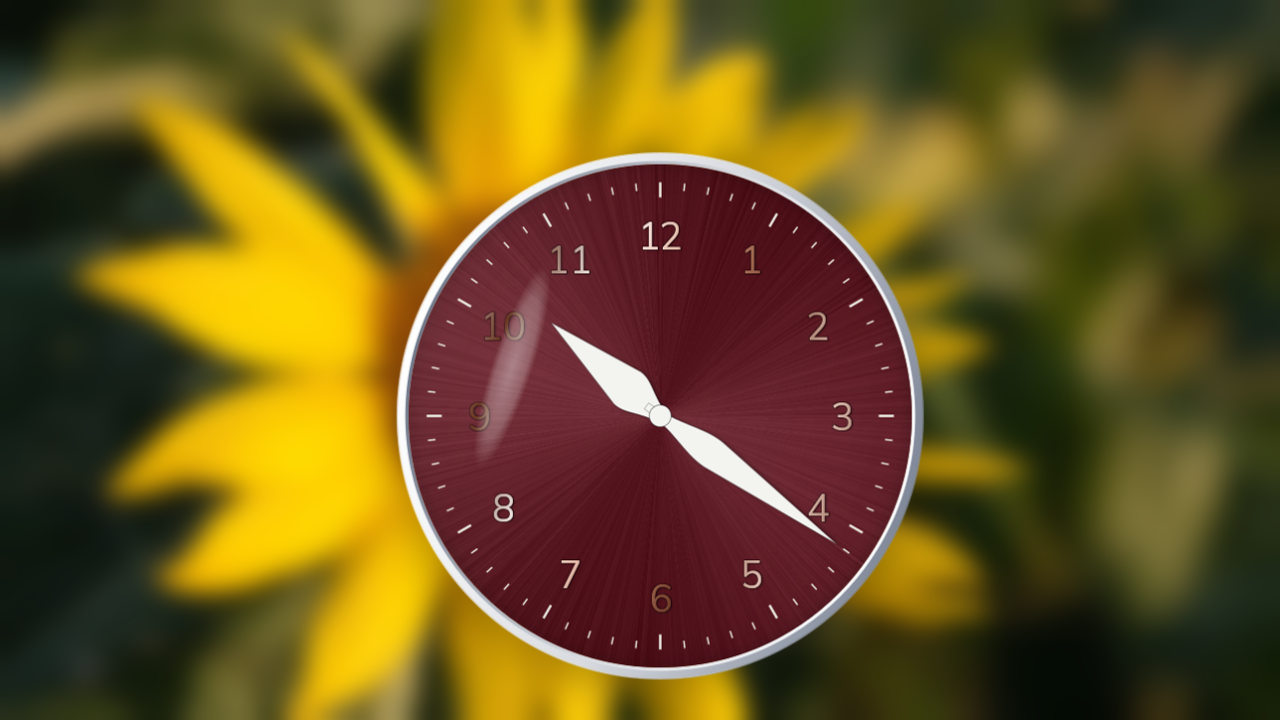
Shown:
10.21
